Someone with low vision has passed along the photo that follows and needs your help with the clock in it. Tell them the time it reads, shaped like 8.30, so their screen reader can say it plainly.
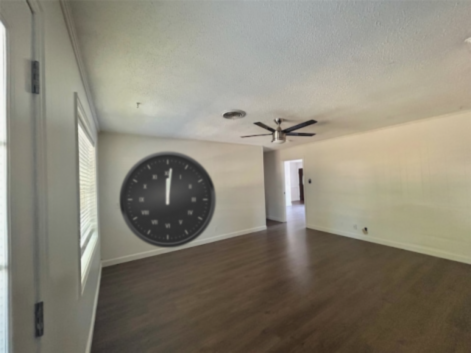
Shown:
12.01
